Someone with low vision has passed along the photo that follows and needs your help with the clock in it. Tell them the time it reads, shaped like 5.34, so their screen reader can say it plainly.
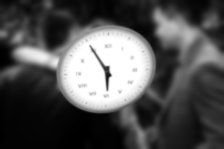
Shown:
5.55
